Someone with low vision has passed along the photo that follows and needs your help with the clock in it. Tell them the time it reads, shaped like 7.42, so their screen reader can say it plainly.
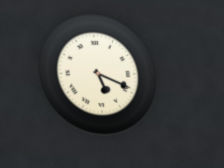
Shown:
5.19
